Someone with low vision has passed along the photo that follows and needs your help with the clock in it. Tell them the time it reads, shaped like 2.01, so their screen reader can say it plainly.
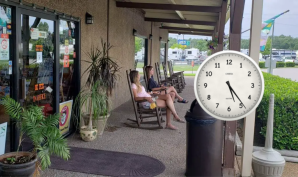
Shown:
5.24
